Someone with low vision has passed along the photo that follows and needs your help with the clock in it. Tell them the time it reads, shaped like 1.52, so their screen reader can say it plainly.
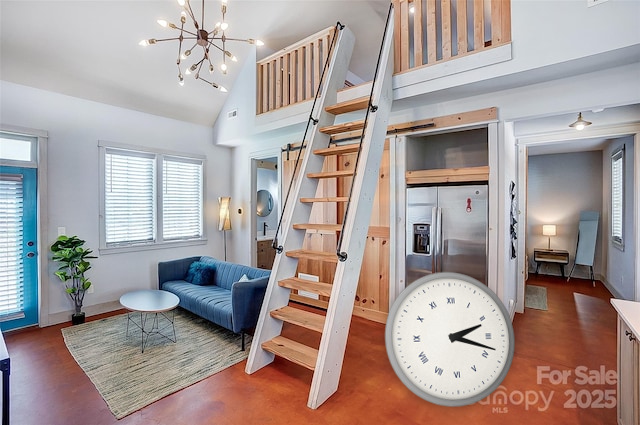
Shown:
2.18
